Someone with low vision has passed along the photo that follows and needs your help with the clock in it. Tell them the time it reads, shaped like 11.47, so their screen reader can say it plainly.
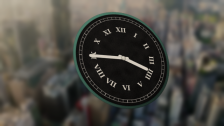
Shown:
3.45
